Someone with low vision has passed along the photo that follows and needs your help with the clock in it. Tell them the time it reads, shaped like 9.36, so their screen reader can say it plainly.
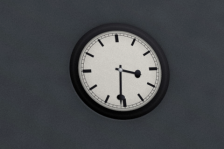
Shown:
3.31
